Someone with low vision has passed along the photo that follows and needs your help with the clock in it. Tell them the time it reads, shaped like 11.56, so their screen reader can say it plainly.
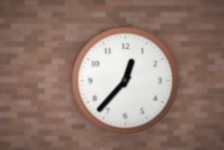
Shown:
12.37
